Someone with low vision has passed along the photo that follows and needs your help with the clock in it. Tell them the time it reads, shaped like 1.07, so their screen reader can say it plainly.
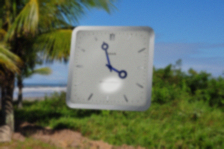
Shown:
3.57
